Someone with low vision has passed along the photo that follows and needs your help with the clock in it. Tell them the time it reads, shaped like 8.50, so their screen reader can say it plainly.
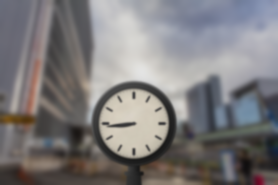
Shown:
8.44
